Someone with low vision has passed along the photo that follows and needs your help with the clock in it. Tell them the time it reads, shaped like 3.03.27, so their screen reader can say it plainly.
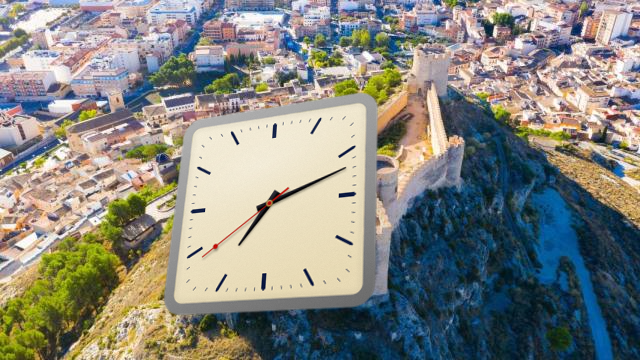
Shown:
7.11.39
